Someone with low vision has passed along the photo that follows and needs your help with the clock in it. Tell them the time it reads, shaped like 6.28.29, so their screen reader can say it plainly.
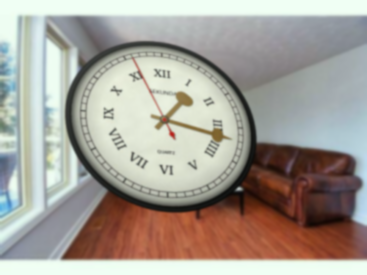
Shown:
1.16.56
